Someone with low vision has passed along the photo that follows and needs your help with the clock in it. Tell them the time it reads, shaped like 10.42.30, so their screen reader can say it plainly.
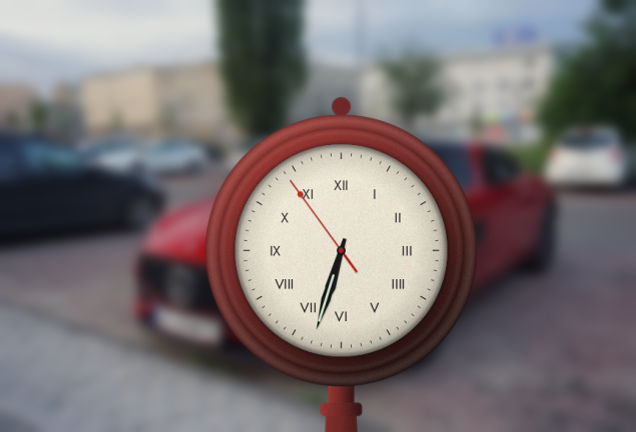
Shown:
6.32.54
